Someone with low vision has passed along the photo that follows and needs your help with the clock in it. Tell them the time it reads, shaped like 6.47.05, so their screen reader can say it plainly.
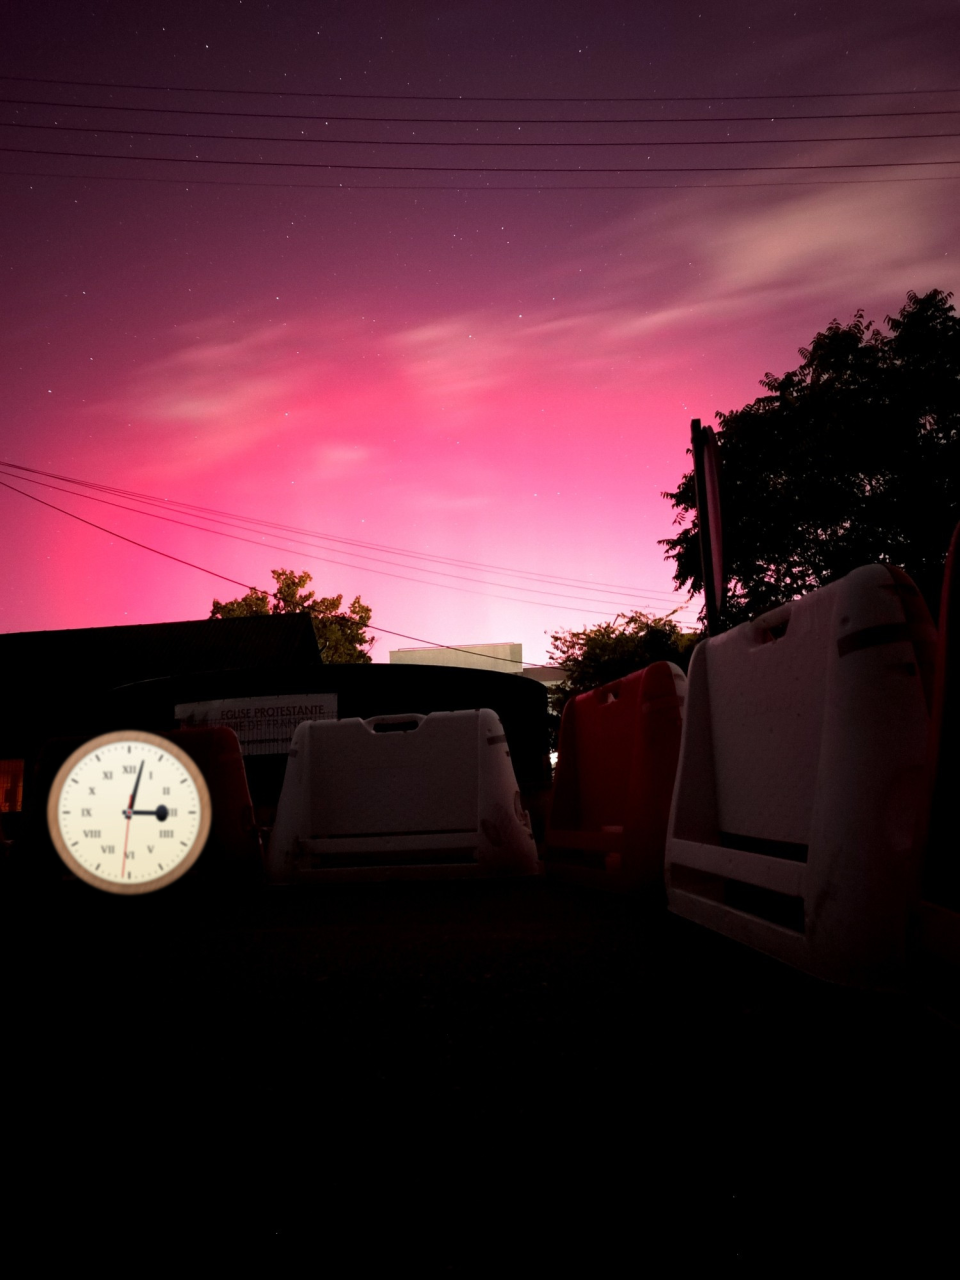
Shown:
3.02.31
